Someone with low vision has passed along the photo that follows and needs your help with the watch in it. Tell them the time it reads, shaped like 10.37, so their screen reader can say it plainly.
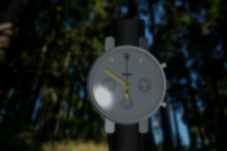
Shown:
5.51
